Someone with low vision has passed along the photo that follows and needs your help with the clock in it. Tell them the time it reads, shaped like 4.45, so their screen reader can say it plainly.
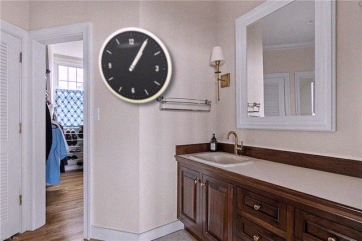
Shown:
1.05
